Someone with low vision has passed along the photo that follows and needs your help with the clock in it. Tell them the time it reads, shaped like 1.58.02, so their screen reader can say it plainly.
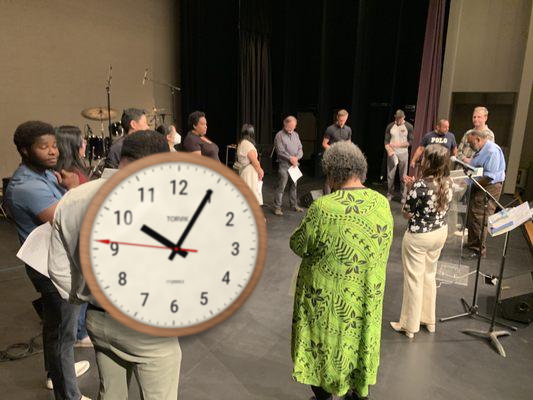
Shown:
10.04.46
